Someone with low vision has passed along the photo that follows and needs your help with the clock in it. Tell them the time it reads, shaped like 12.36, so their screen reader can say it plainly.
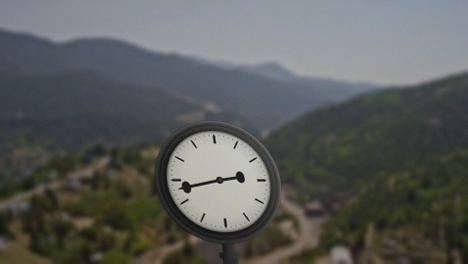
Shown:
2.43
